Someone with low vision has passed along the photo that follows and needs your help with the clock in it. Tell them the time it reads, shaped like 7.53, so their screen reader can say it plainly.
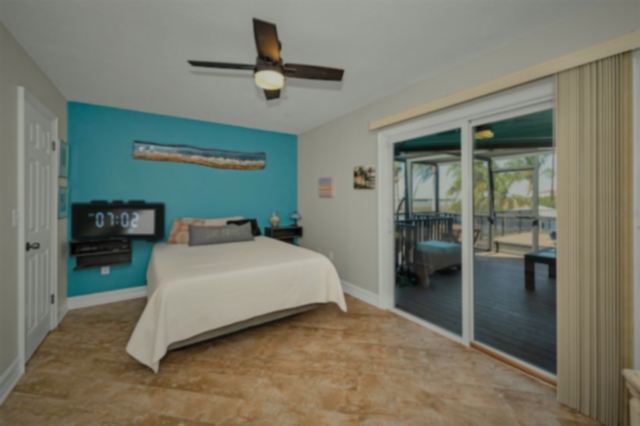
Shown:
7.02
